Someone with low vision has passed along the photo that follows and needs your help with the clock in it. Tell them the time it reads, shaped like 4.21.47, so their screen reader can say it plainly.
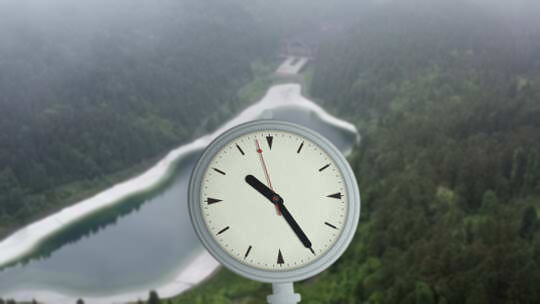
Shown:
10.24.58
